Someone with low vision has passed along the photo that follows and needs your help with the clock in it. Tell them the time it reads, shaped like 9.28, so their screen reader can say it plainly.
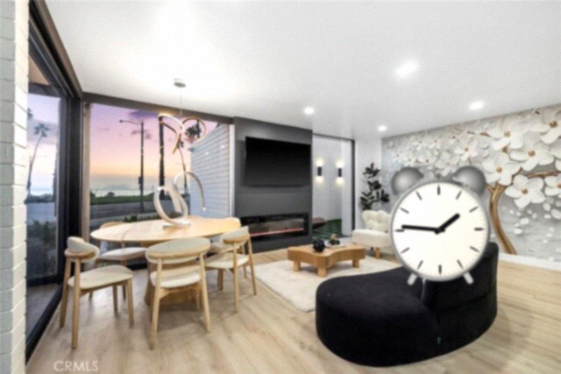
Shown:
1.46
